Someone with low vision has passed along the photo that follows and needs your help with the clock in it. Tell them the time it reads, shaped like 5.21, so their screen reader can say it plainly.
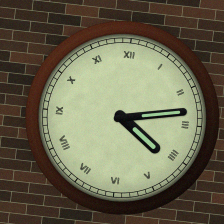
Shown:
4.13
